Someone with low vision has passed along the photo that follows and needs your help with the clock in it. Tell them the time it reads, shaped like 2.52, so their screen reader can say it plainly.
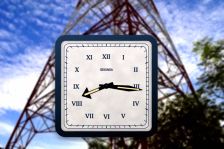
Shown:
8.16
